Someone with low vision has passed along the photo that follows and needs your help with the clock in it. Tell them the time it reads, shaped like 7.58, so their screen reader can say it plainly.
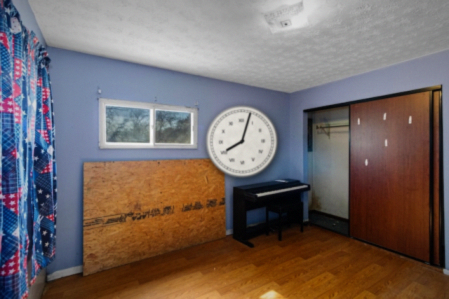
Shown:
8.03
